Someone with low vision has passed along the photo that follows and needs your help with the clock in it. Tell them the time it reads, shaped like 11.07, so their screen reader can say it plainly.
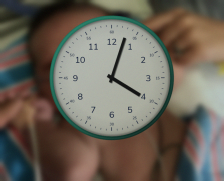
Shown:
4.03
